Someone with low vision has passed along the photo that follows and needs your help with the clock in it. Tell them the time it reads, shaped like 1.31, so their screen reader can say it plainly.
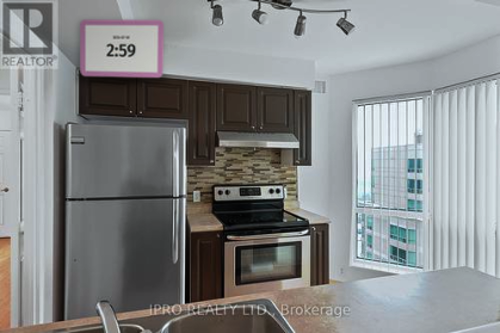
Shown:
2.59
